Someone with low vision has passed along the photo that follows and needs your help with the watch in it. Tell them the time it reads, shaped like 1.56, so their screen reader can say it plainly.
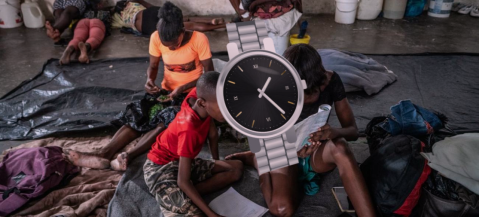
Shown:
1.24
